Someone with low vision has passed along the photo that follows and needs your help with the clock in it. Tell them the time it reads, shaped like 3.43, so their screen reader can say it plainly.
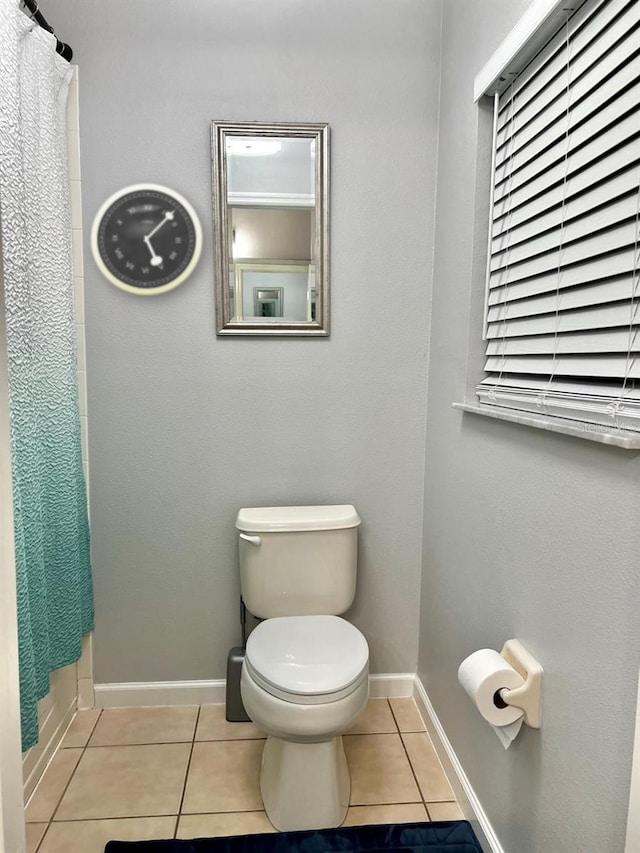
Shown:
5.07
